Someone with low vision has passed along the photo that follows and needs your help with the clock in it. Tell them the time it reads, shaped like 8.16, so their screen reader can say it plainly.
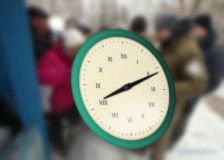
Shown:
8.11
